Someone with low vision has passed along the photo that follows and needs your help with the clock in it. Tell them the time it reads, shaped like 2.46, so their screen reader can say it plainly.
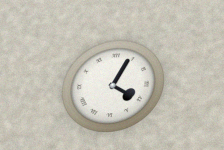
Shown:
4.04
